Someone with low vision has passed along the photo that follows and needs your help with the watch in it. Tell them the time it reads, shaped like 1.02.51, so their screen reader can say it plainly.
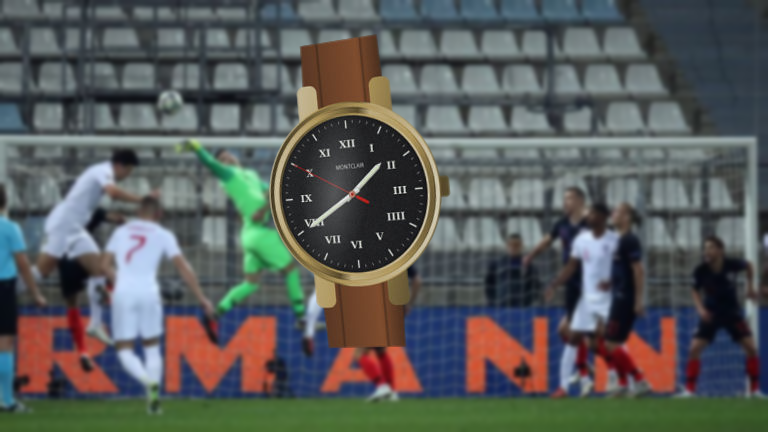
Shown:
1.39.50
